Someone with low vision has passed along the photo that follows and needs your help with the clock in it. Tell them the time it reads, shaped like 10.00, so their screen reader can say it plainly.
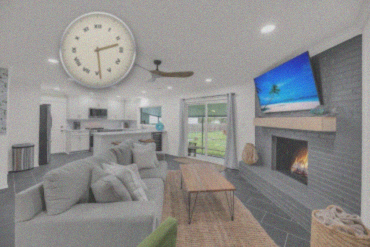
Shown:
2.29
